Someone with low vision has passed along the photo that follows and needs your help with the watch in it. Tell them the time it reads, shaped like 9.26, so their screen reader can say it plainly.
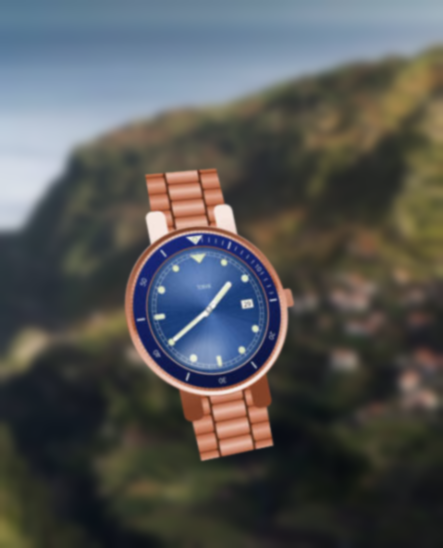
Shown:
1.40
